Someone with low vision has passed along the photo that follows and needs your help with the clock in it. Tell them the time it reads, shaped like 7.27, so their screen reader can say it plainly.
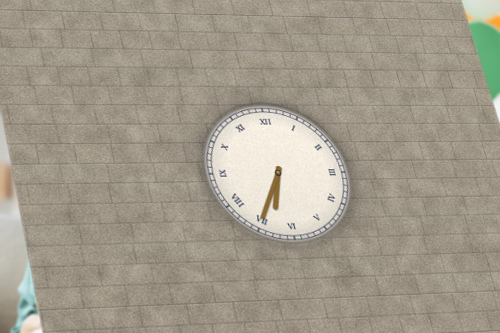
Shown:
6.35
